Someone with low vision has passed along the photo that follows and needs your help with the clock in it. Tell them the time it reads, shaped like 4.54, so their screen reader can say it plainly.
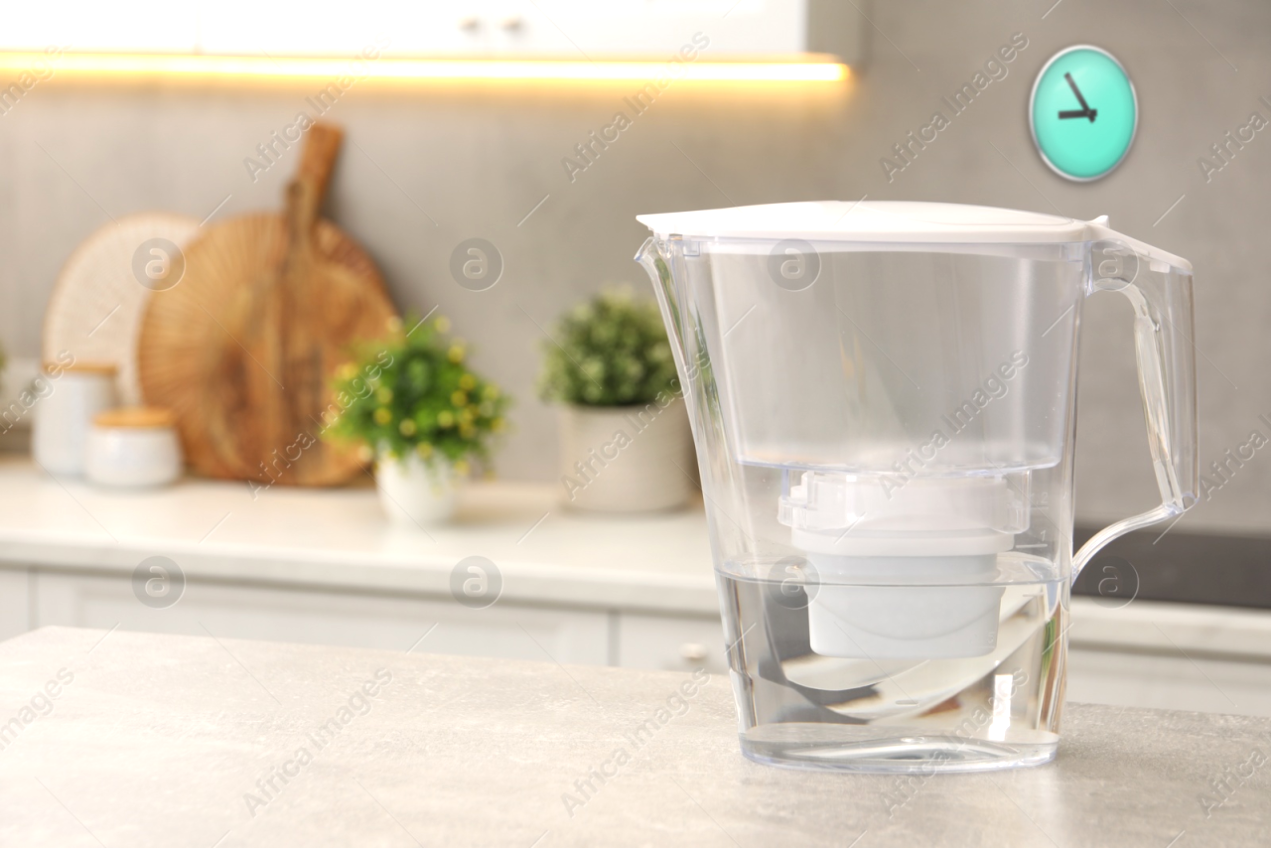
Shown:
8.54
